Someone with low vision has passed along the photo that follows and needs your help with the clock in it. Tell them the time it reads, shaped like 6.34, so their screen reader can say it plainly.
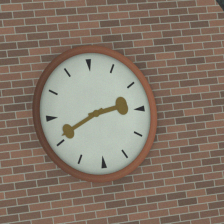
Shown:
2.41
